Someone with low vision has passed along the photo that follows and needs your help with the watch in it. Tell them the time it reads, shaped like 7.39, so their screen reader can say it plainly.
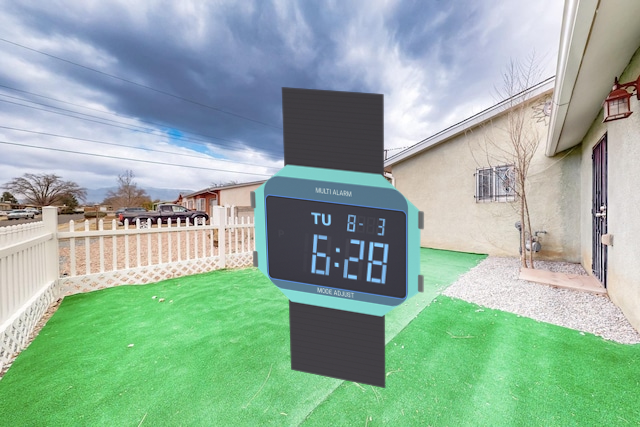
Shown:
6.28
